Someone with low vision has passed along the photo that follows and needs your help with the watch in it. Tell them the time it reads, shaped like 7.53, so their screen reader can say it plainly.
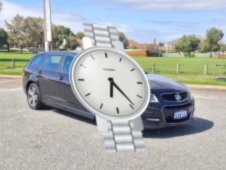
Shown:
6.24
